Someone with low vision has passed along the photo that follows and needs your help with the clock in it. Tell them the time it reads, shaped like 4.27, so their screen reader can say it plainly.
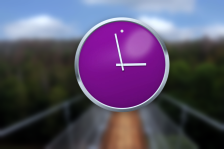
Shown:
2.58
